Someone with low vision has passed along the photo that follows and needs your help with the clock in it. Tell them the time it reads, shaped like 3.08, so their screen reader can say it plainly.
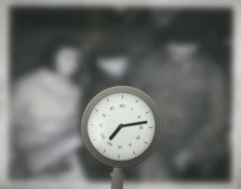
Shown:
7.13
